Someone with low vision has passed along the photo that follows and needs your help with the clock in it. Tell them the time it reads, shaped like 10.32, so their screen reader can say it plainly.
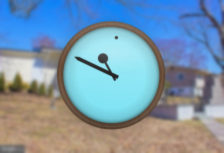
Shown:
10.48
